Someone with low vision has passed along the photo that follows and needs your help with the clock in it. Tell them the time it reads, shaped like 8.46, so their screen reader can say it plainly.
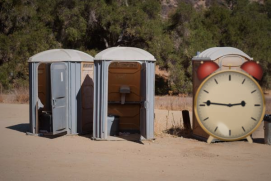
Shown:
2.46
